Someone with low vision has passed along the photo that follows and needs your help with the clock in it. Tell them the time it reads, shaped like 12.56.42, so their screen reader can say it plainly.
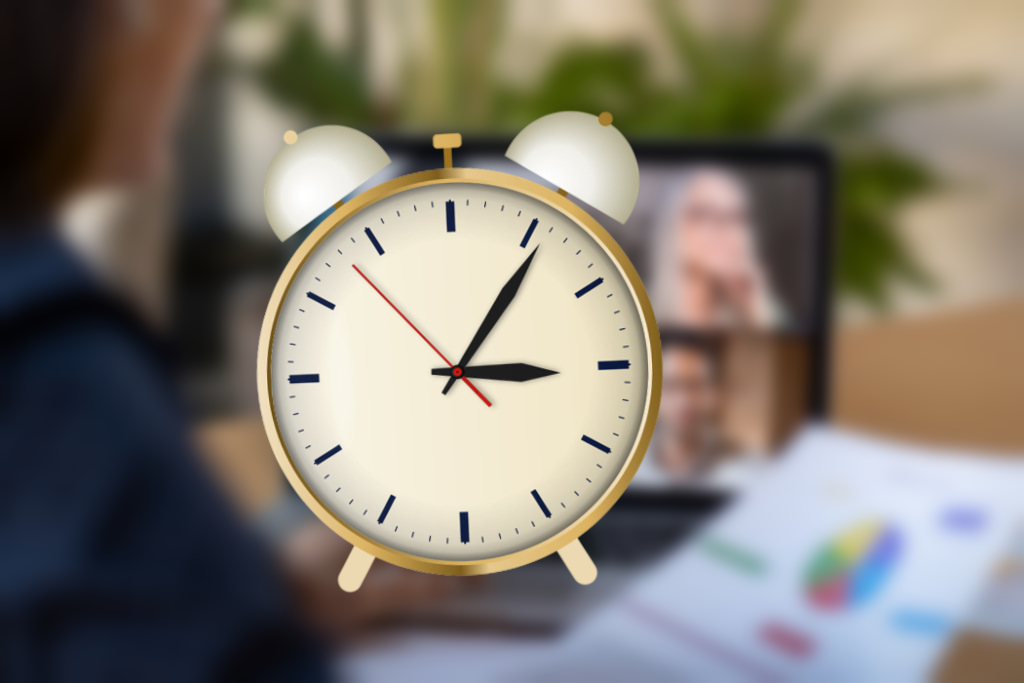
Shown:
3.05.53
